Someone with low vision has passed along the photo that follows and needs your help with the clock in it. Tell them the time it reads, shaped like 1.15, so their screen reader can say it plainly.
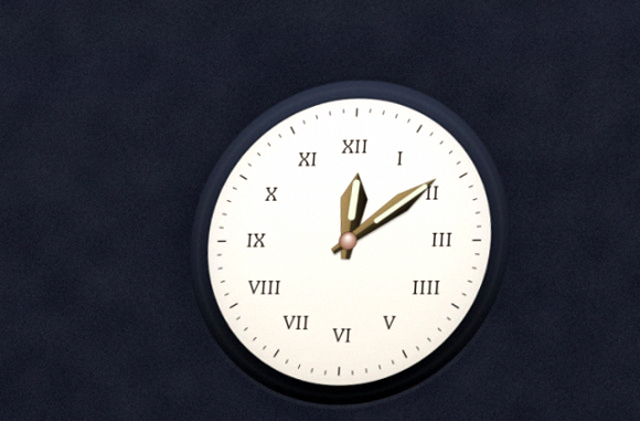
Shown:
12.09
